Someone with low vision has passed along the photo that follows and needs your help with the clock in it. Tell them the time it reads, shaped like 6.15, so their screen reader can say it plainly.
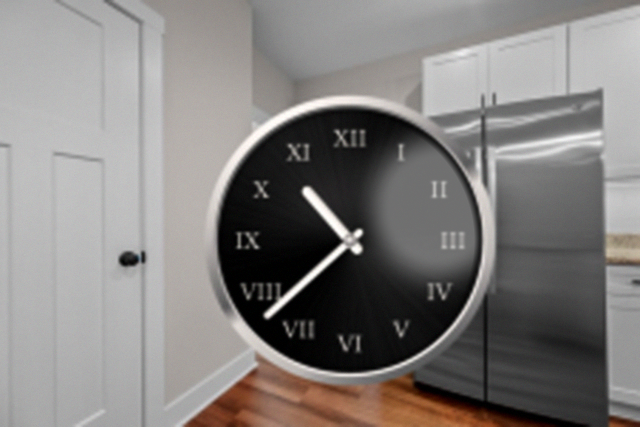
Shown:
10.38
